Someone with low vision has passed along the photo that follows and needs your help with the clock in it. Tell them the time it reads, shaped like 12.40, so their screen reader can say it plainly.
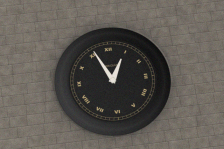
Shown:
12.56
